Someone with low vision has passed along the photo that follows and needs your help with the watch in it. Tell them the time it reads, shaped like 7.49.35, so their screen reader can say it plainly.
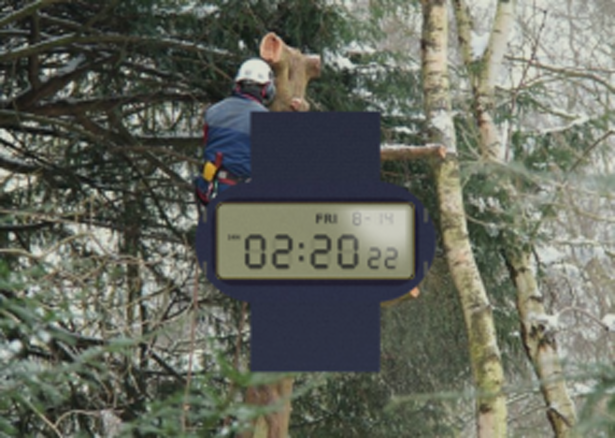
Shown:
2.20.22
